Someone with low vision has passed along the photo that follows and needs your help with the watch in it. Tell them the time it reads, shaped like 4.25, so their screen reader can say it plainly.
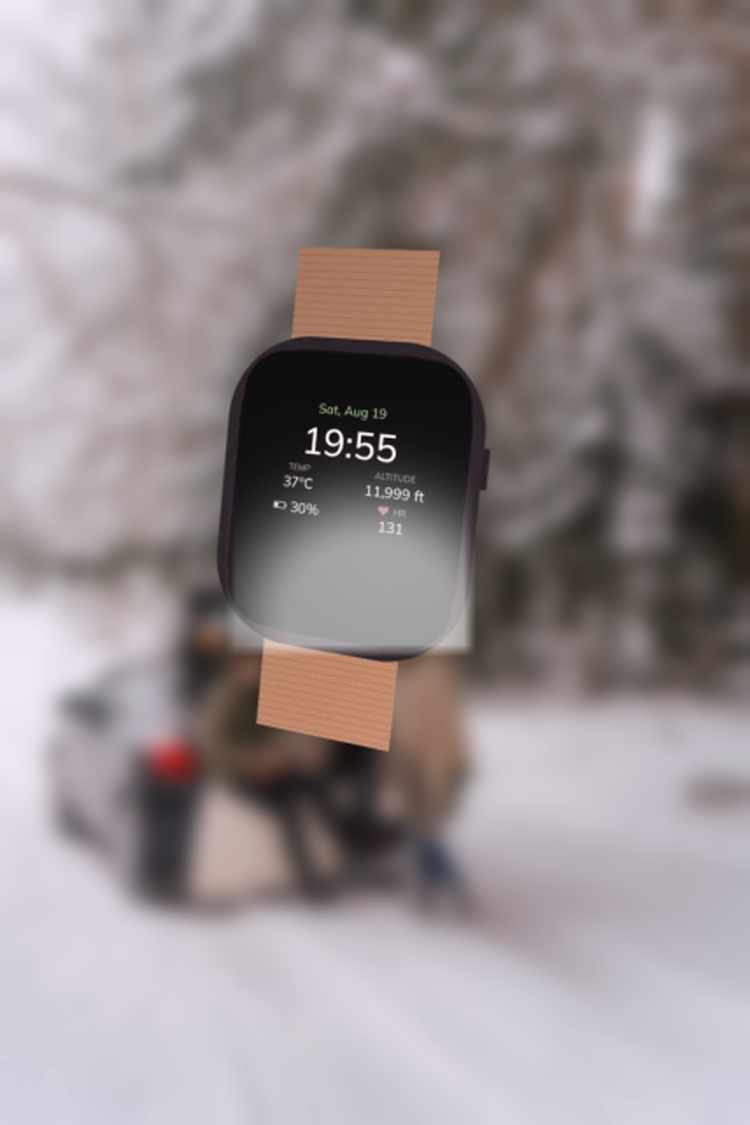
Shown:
19.55
